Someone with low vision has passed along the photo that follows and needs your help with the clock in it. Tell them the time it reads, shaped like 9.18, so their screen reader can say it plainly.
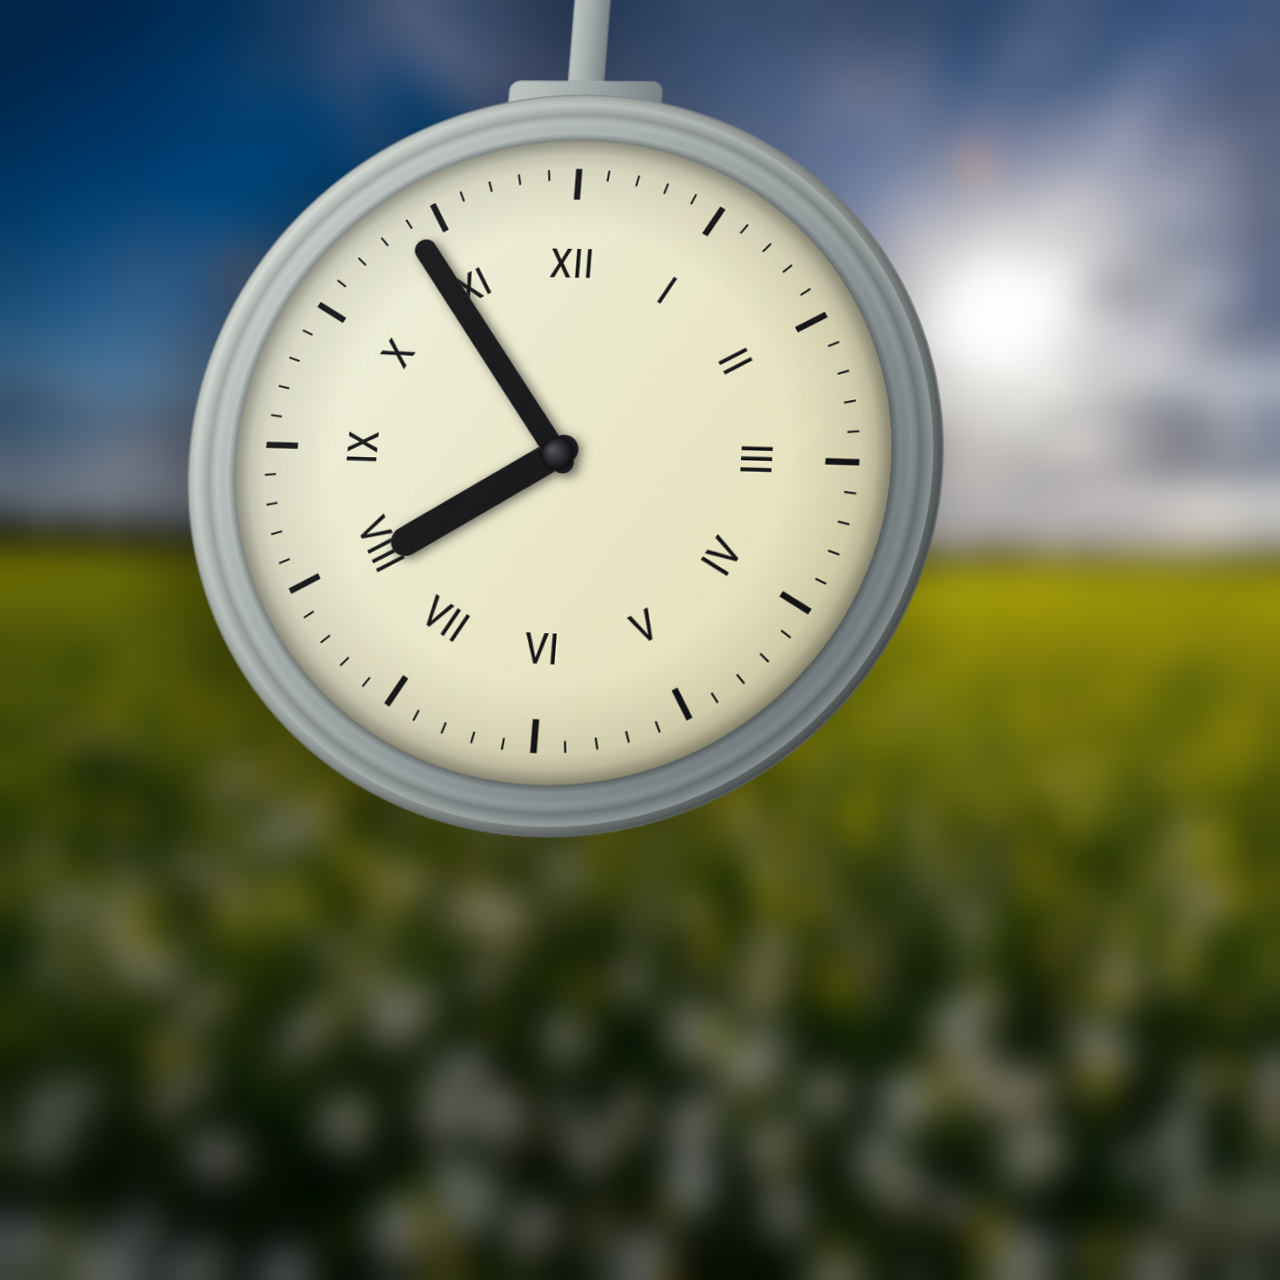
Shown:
7.54
